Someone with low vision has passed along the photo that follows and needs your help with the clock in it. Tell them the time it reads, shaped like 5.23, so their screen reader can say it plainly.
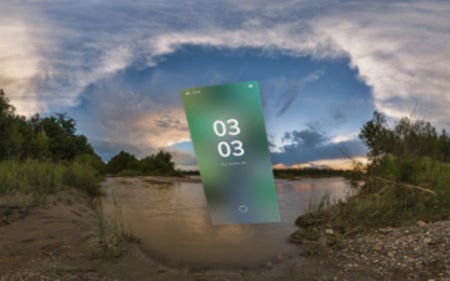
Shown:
3.03
